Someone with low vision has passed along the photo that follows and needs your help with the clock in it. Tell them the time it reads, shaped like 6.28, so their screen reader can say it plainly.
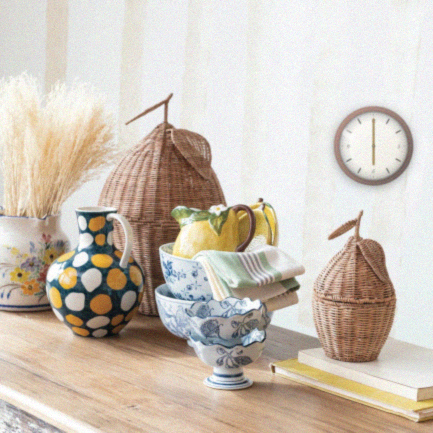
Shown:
6.00
